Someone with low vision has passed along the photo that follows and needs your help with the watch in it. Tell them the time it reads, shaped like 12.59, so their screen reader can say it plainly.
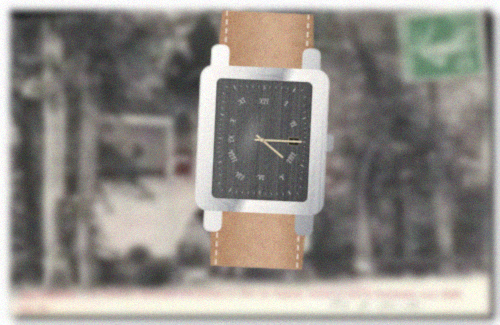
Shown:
4.15
